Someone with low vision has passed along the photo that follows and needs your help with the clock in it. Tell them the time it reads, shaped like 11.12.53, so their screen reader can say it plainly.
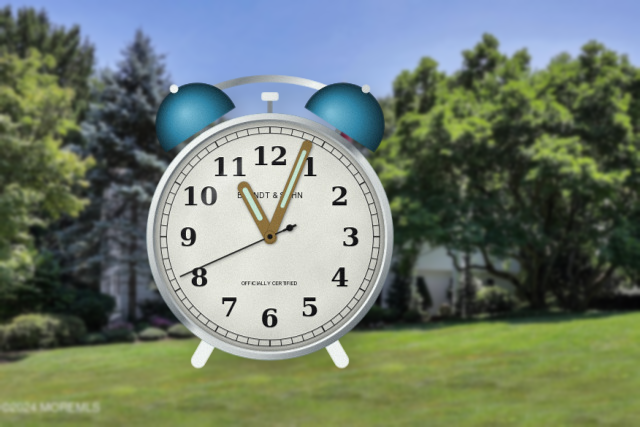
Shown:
11.03.41
